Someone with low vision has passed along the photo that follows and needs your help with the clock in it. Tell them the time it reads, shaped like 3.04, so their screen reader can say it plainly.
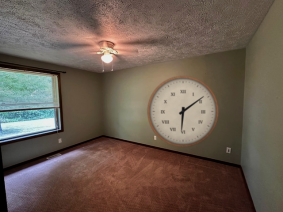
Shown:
6.09
